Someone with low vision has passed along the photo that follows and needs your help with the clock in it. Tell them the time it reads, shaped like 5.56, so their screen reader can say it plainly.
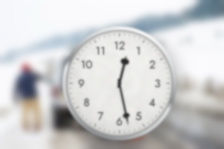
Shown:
12.28
